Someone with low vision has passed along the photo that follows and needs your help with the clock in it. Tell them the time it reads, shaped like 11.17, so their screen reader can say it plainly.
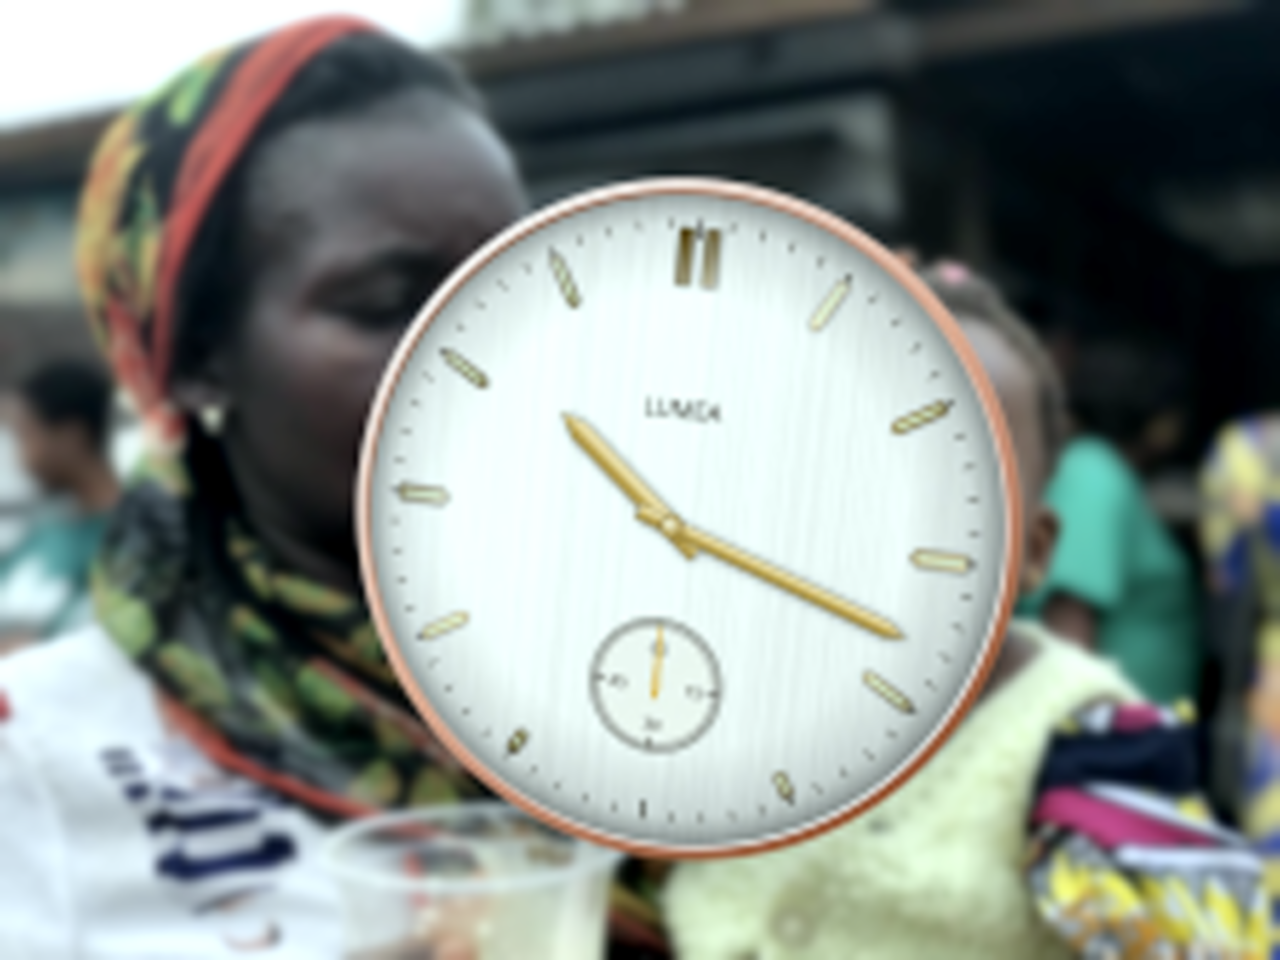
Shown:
10.18
